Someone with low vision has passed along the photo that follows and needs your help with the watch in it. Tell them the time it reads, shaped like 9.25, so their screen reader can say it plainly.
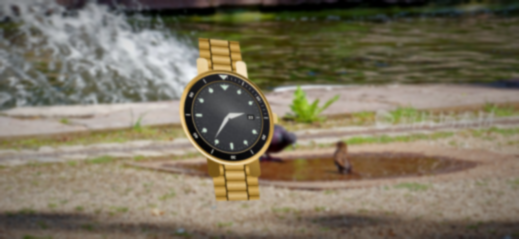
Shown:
2.36
